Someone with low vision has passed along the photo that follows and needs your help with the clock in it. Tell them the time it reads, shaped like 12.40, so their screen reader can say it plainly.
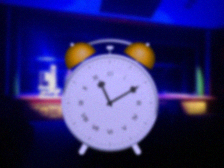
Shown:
11.10
